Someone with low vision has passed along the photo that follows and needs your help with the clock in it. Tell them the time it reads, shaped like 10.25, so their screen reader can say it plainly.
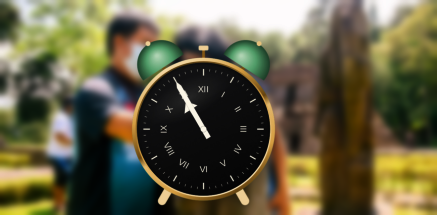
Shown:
10.55
